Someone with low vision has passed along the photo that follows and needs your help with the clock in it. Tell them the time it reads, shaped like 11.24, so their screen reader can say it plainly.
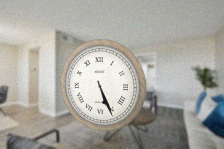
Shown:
5.26
